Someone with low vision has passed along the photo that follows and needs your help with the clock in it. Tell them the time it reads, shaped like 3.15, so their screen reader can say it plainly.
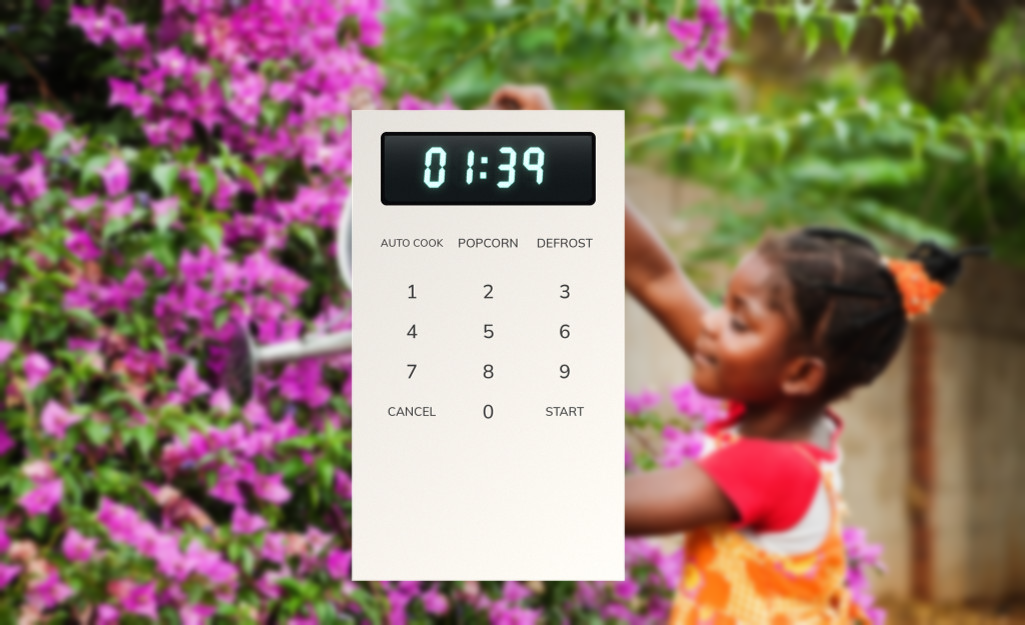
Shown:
1.39
